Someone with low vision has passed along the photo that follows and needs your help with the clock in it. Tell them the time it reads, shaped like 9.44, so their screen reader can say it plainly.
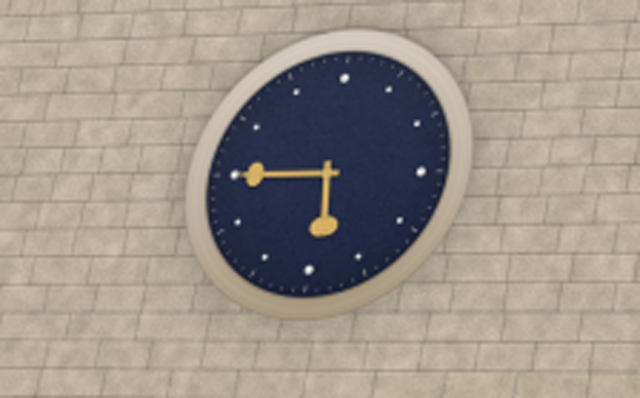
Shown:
5.45
